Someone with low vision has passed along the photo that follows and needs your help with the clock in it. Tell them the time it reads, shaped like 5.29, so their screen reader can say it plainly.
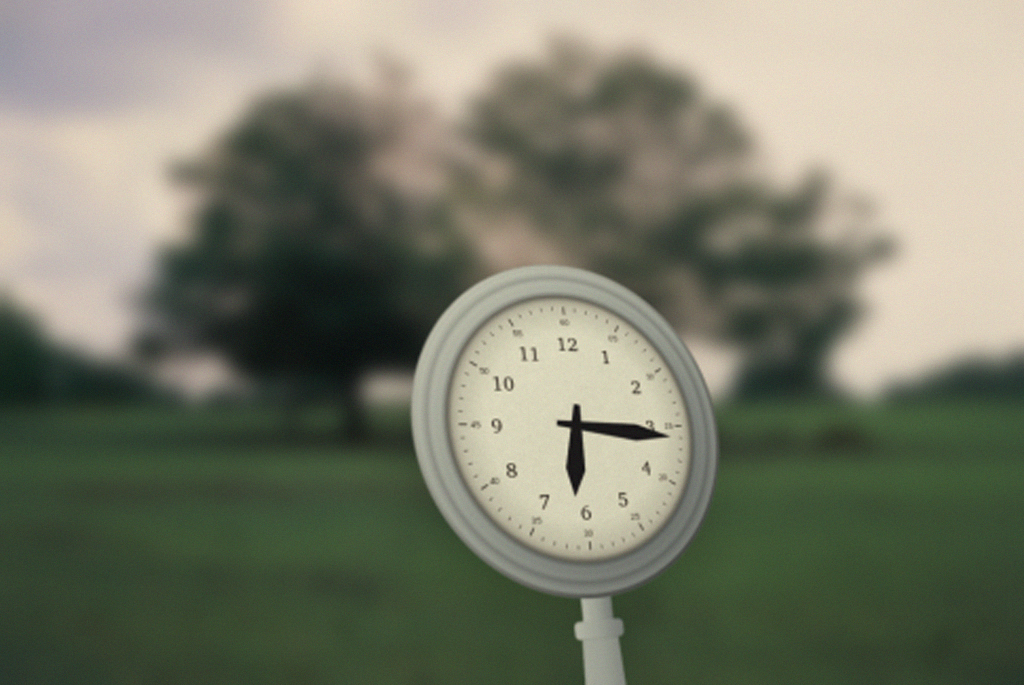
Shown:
6.16
